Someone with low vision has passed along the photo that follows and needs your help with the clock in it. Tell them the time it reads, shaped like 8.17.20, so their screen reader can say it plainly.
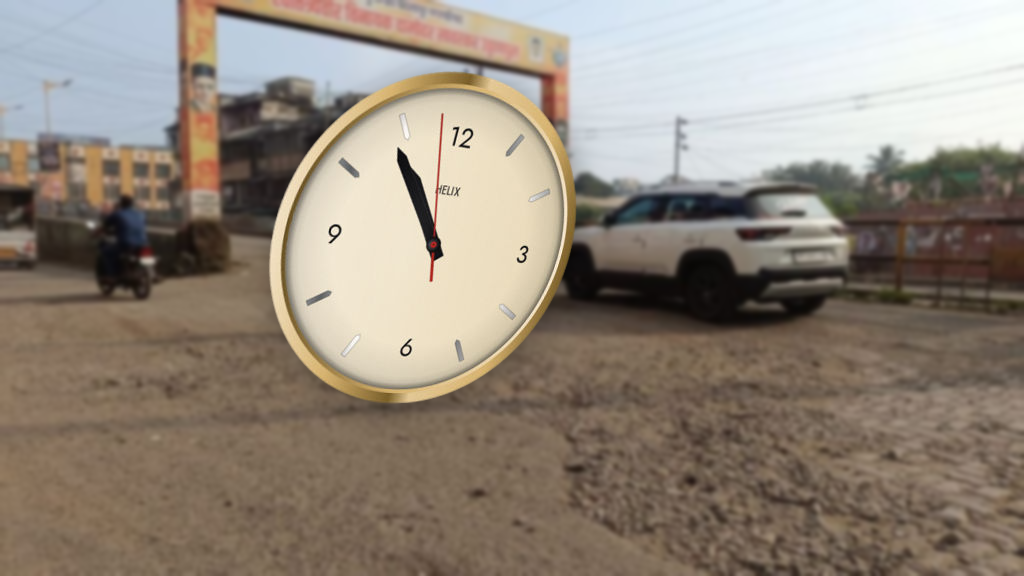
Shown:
10.53.58
